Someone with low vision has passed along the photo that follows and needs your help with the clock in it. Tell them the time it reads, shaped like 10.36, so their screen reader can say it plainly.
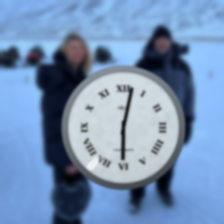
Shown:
6.02
